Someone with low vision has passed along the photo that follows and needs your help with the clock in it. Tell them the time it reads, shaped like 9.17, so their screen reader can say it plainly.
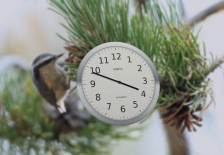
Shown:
3.49
